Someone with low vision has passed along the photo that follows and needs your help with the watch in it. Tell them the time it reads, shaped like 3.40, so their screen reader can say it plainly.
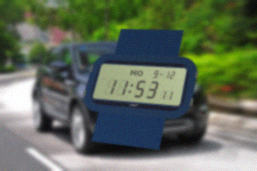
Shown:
11.53
